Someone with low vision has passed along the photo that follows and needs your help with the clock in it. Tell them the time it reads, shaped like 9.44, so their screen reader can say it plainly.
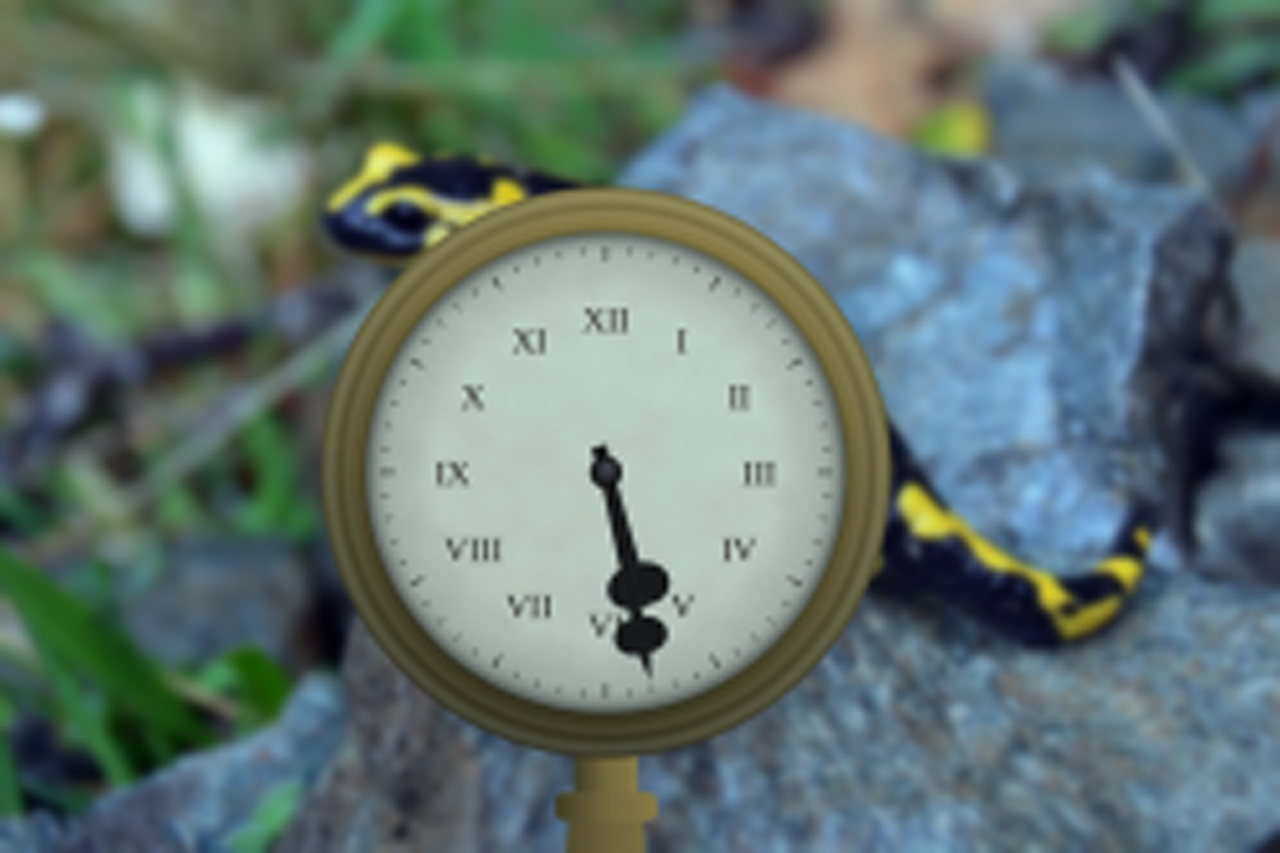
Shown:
5.28
